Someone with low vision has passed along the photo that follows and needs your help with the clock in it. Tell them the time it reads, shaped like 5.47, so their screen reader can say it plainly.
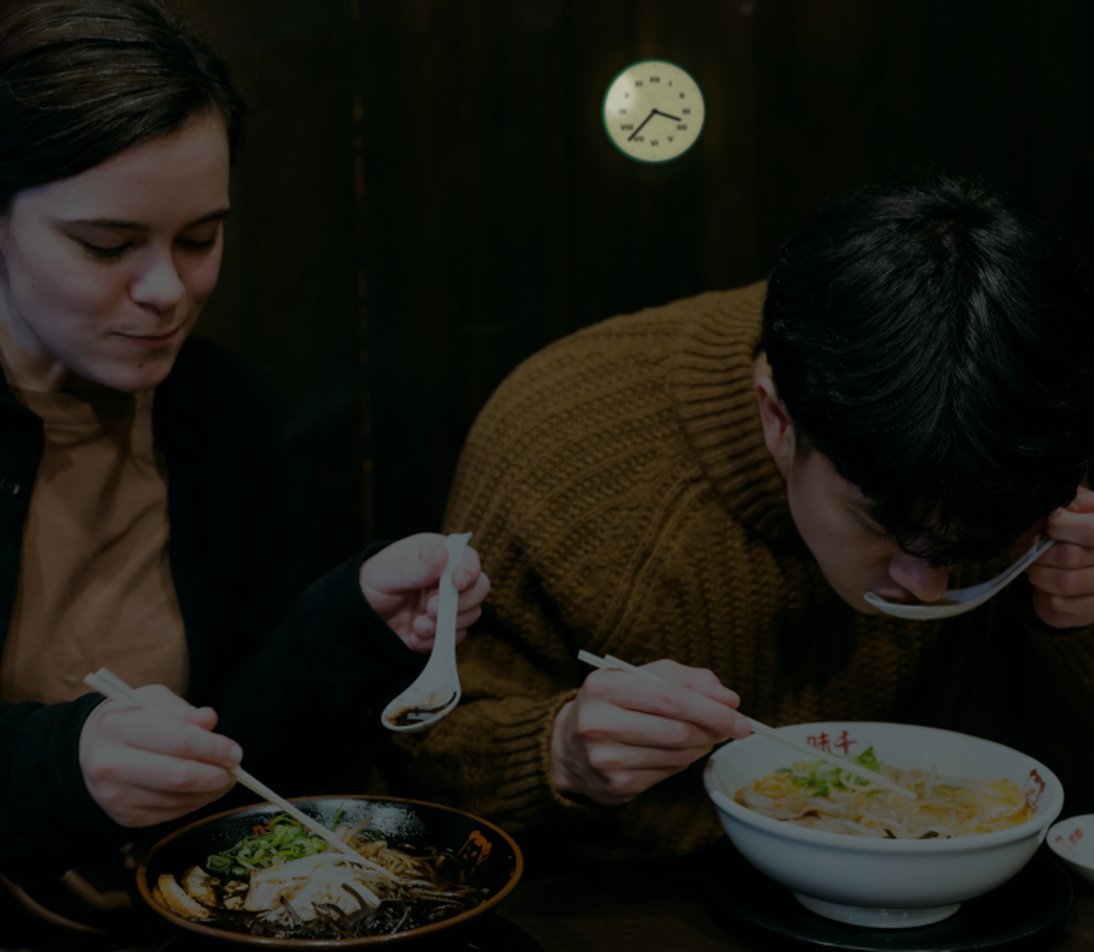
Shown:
3.37
